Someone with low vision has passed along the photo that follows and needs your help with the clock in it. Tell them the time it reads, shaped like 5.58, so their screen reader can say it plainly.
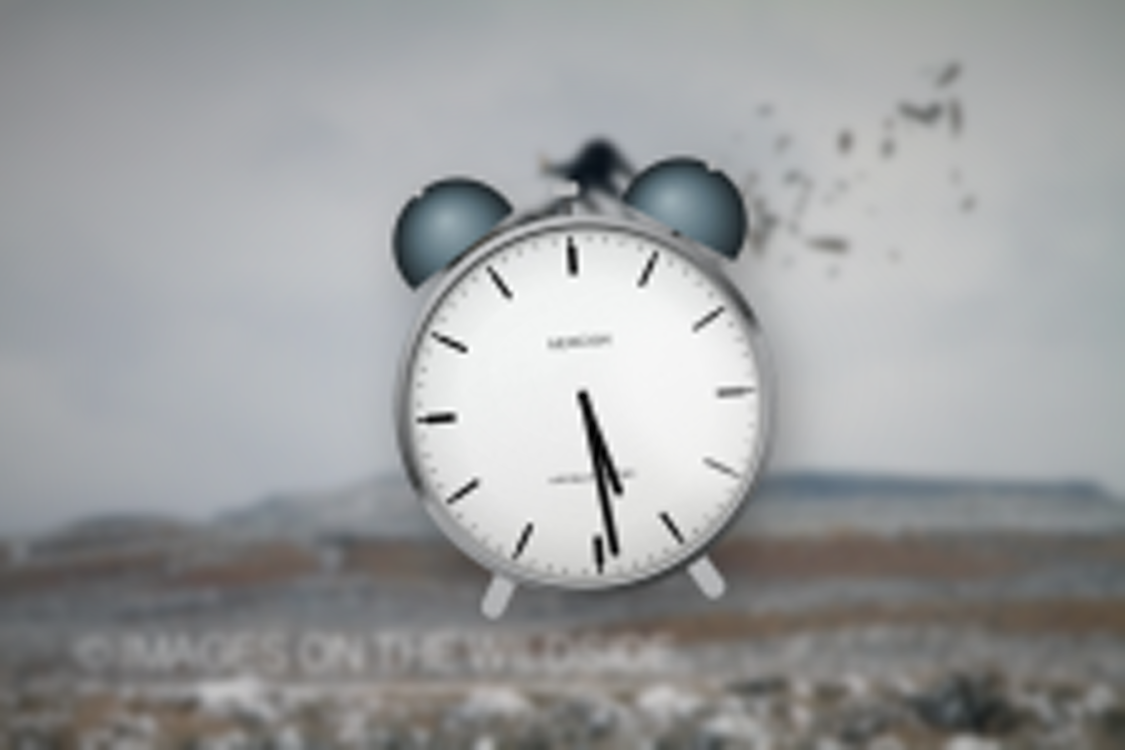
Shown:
5.29
